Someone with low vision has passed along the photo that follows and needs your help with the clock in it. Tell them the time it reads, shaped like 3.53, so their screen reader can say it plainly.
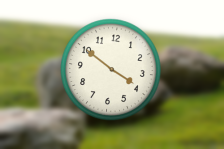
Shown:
3.50
